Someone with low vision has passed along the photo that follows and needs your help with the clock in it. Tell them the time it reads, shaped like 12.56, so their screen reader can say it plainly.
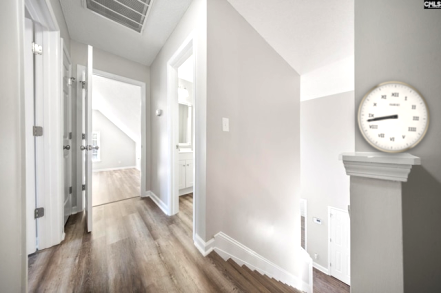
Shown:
8.43
